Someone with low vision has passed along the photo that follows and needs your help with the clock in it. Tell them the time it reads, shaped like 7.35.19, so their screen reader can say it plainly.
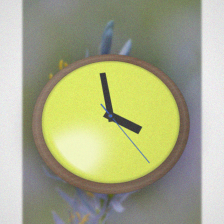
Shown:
3.58.24
